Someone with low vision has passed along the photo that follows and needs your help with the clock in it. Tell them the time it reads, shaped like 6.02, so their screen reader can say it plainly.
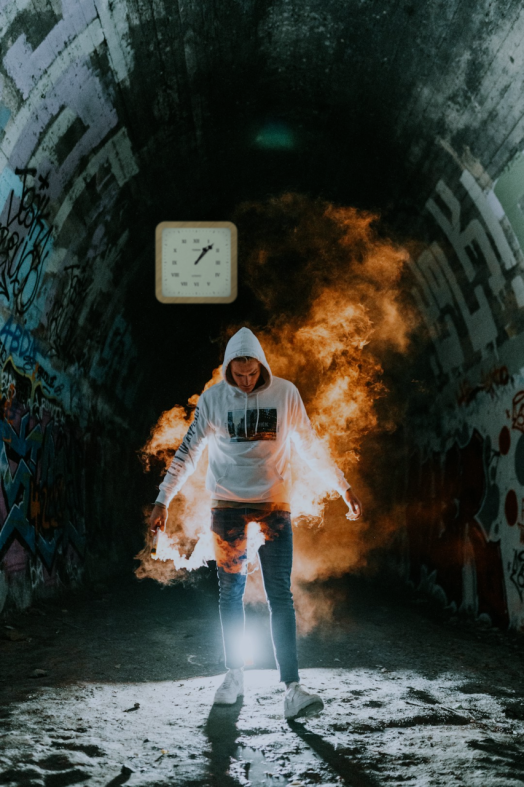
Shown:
1.07
